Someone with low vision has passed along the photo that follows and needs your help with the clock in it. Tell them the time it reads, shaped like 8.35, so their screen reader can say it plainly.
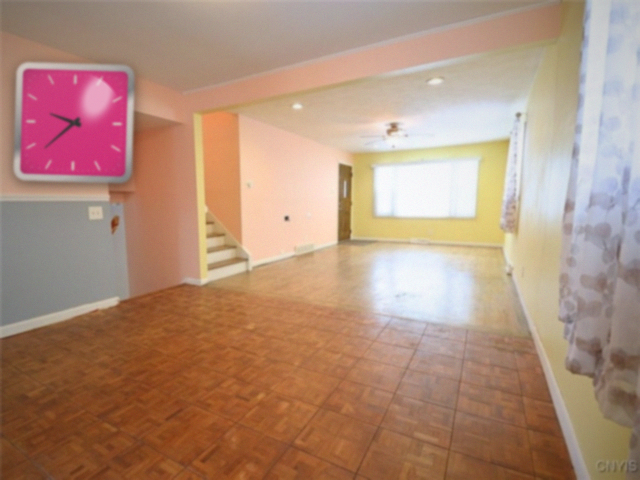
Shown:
9.38
